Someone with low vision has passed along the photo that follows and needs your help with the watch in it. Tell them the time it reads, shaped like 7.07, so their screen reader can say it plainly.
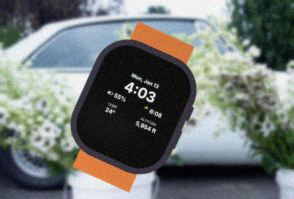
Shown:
4.03
